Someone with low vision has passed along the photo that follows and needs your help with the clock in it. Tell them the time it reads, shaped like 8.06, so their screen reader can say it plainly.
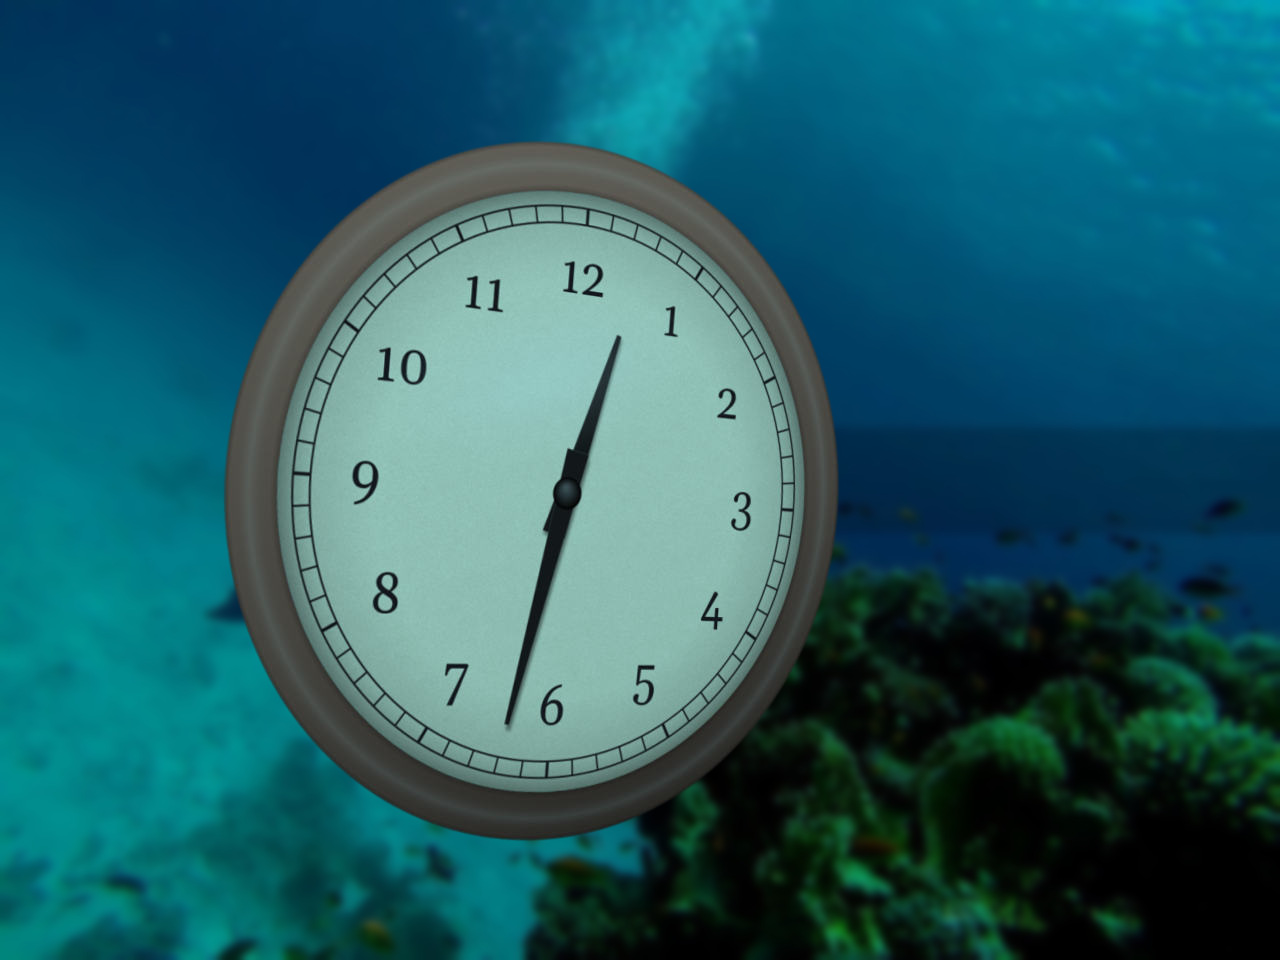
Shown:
12.32
